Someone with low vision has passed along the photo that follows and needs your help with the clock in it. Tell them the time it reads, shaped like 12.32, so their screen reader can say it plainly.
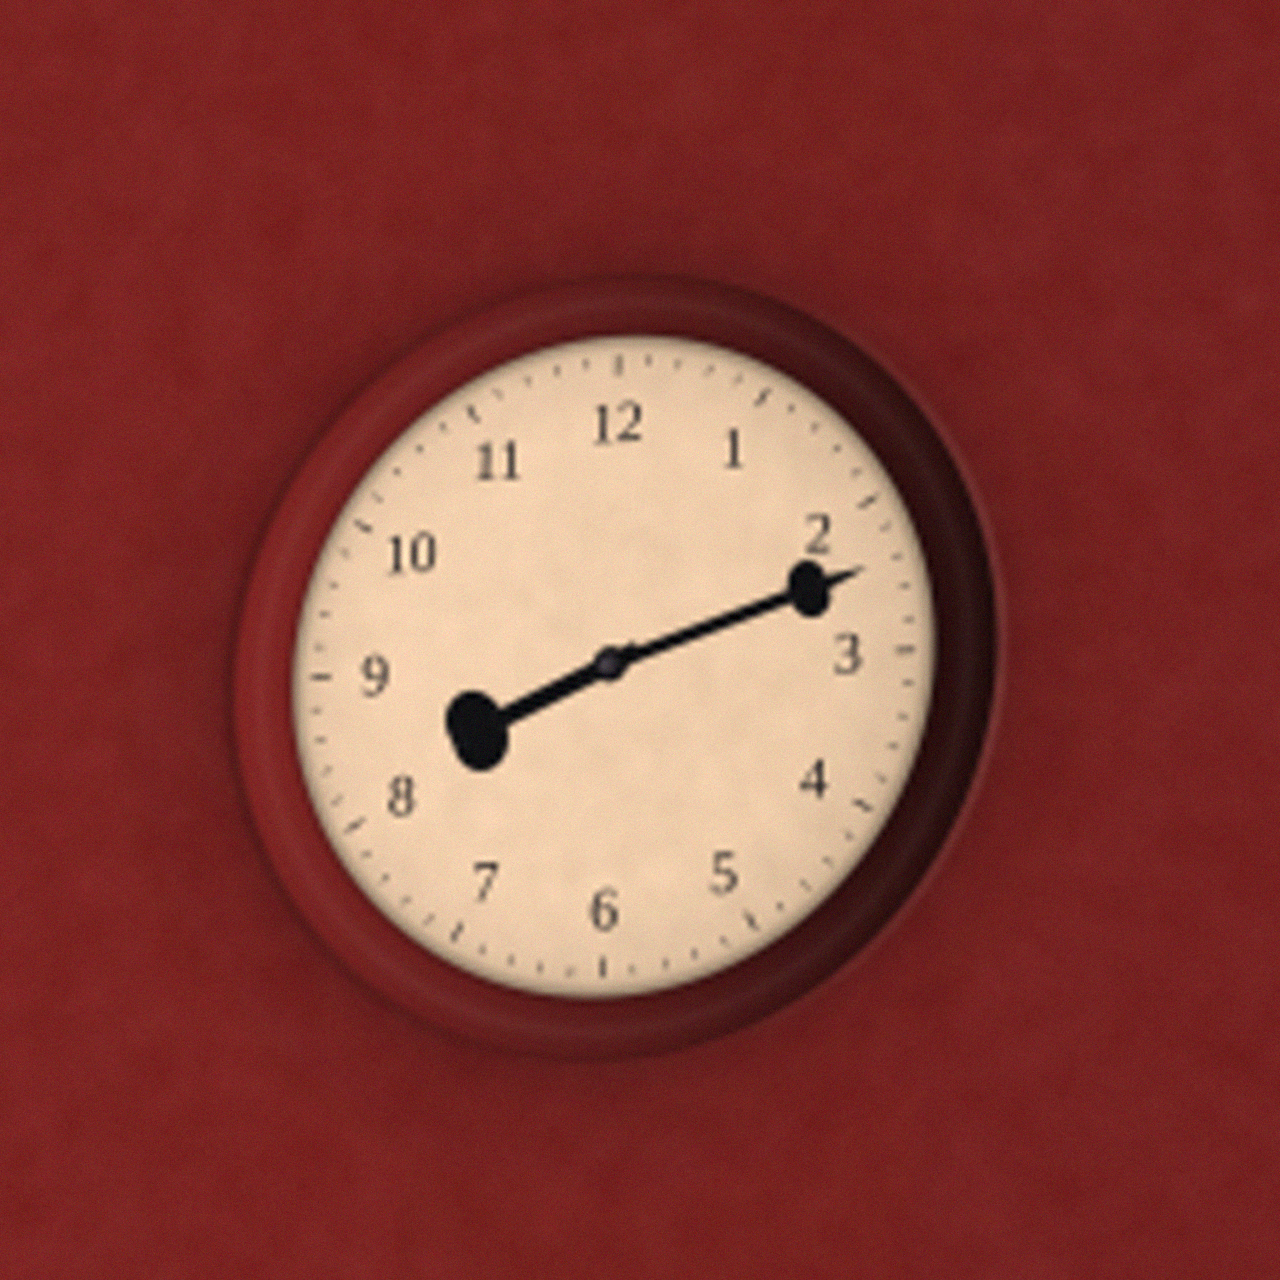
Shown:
8.12
